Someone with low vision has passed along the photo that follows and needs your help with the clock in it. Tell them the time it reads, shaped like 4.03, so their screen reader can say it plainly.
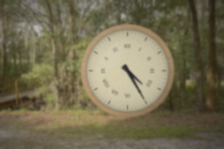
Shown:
4.25
